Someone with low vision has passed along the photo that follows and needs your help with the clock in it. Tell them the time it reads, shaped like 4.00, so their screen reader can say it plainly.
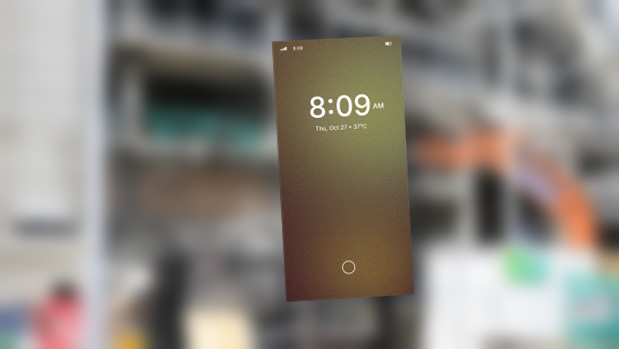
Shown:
8.09
